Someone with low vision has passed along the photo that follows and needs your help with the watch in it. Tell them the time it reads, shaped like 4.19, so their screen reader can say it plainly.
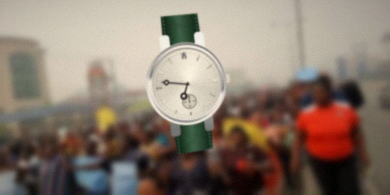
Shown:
6.47
